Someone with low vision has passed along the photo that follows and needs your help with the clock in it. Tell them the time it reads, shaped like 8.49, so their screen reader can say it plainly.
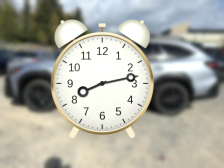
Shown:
8.13
